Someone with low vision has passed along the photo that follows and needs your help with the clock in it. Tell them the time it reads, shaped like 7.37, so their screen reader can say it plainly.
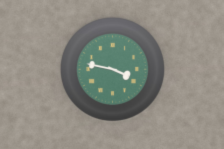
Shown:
3.47
